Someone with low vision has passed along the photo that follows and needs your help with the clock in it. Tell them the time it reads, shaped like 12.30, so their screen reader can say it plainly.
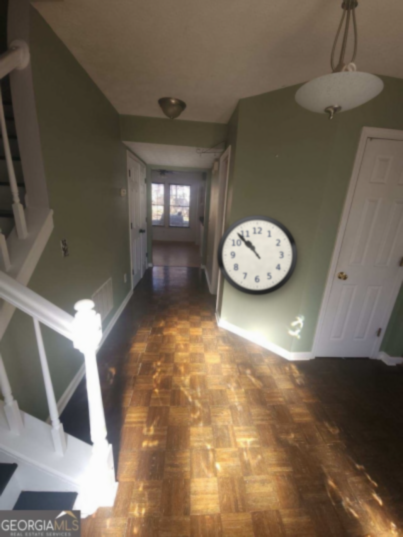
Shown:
10.53
